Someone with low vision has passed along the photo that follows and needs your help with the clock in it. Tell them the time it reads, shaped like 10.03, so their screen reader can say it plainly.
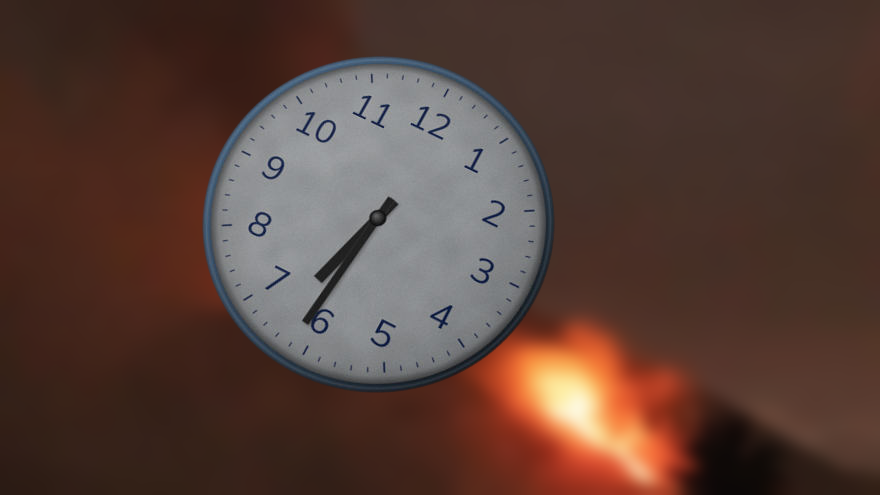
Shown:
6.31
